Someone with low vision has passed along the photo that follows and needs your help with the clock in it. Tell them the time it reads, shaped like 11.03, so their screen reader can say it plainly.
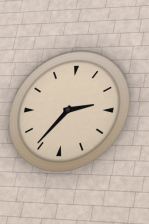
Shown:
2.36
